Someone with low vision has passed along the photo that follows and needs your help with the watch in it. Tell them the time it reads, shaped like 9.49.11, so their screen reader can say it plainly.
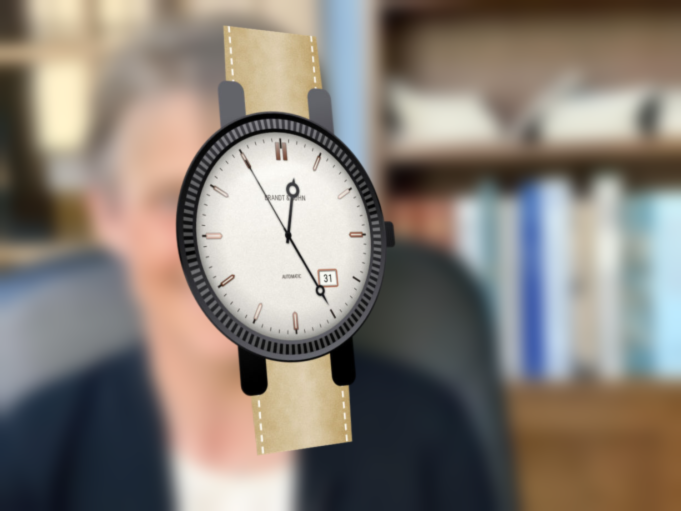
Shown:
12.24.55
